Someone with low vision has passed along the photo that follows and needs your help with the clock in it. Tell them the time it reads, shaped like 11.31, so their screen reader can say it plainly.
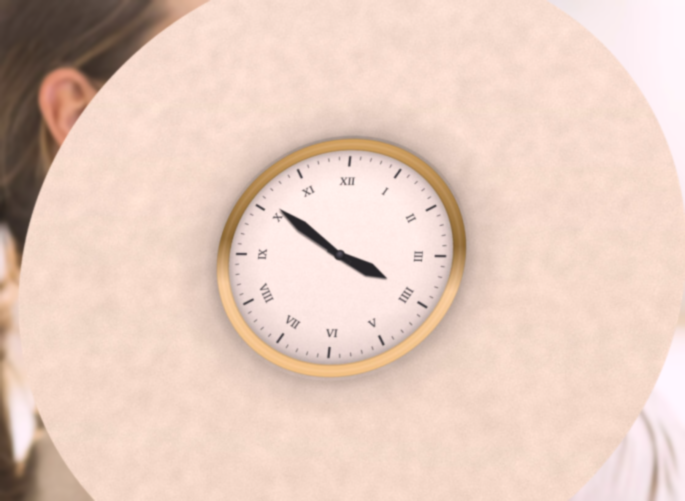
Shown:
3.51
